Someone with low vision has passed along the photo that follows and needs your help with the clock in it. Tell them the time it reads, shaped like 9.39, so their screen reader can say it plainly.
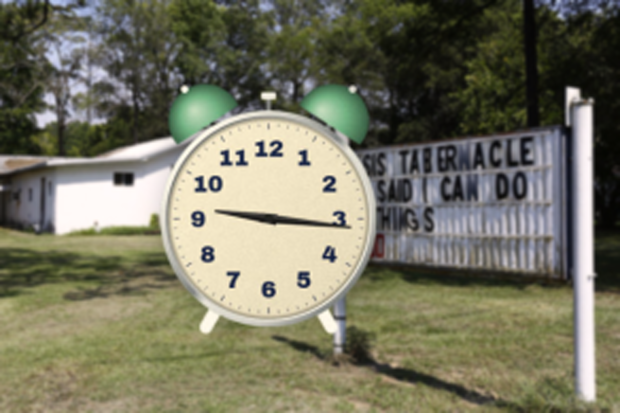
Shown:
9.16
